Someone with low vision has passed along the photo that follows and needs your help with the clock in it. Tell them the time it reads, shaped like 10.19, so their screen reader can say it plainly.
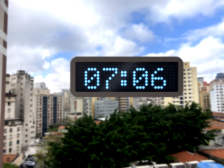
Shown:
7.06
